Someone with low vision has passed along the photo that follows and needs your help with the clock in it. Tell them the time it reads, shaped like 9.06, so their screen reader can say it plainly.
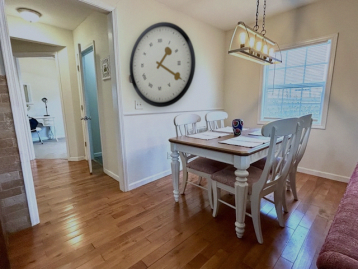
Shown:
1.20
